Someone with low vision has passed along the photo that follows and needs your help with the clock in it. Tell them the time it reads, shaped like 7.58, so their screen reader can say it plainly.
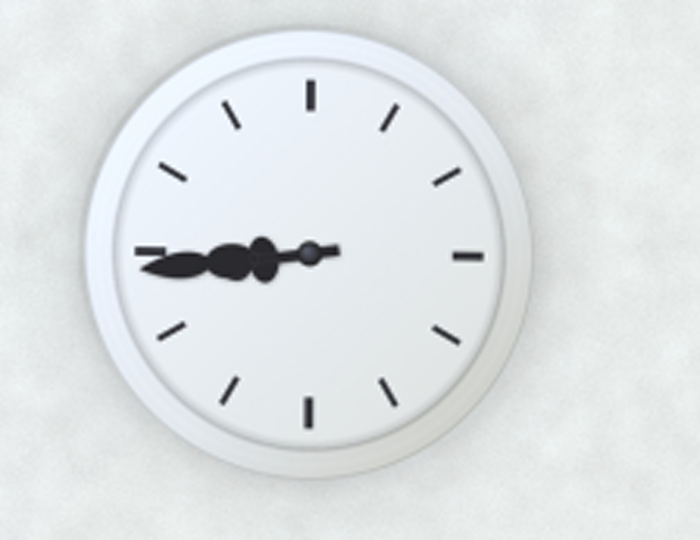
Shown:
8.44
